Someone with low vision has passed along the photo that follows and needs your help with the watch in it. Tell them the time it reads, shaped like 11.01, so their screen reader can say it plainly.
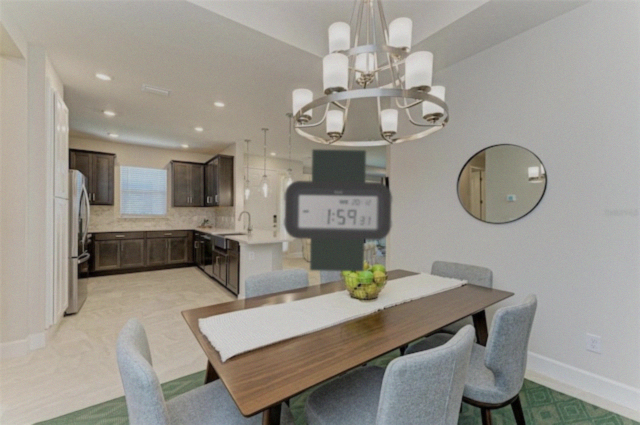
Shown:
1.59
